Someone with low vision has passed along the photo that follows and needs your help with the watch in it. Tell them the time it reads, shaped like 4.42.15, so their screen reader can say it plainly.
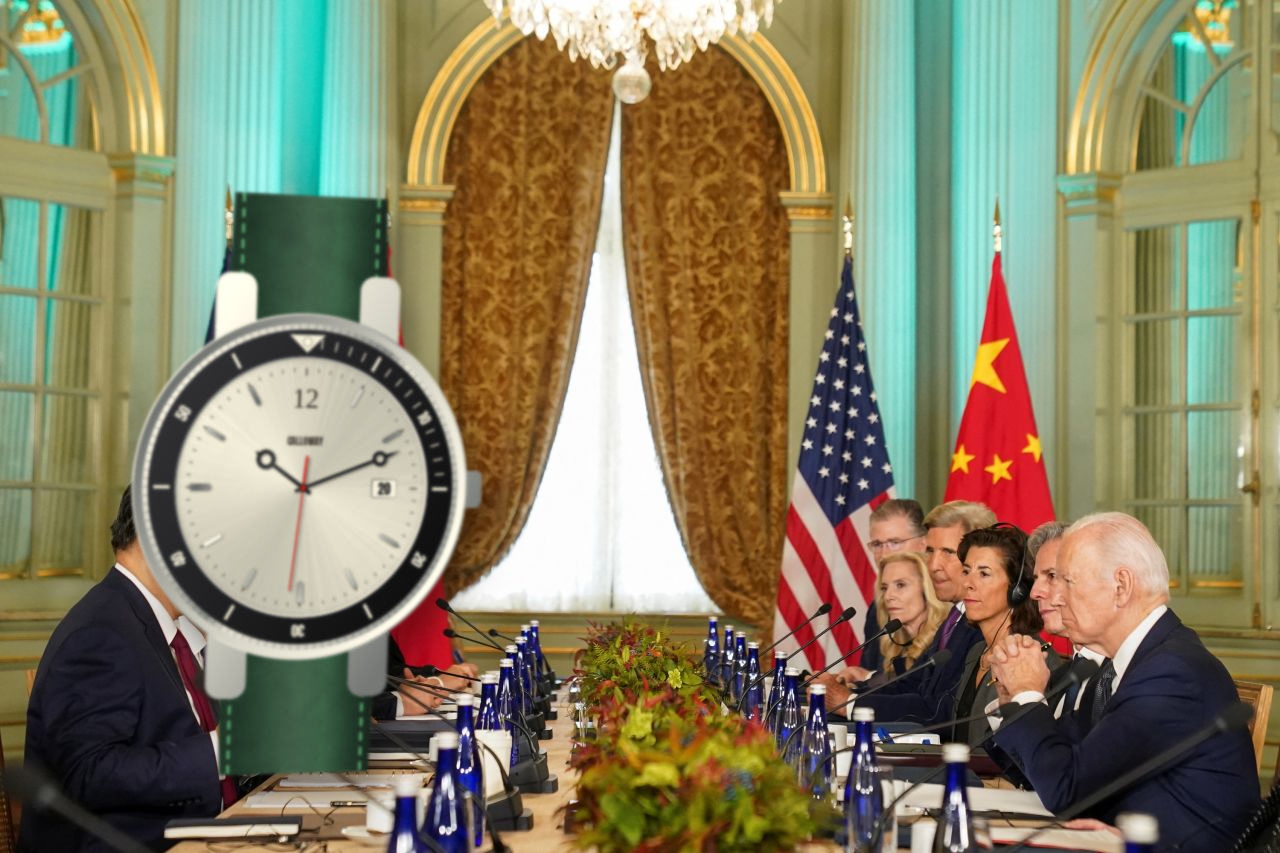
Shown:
10.11.31
